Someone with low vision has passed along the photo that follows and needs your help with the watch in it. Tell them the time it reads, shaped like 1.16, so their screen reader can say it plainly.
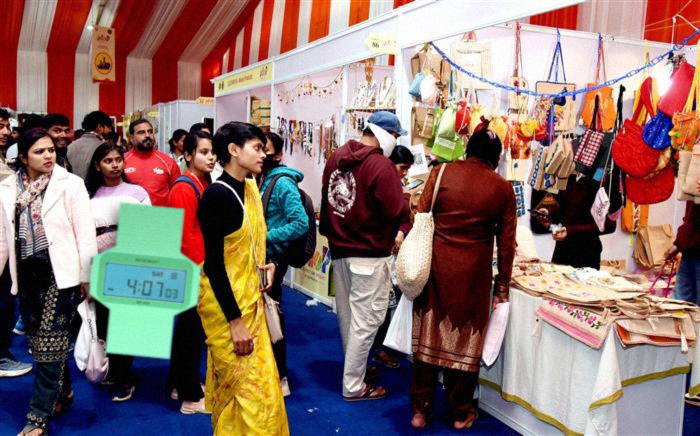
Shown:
4.07
